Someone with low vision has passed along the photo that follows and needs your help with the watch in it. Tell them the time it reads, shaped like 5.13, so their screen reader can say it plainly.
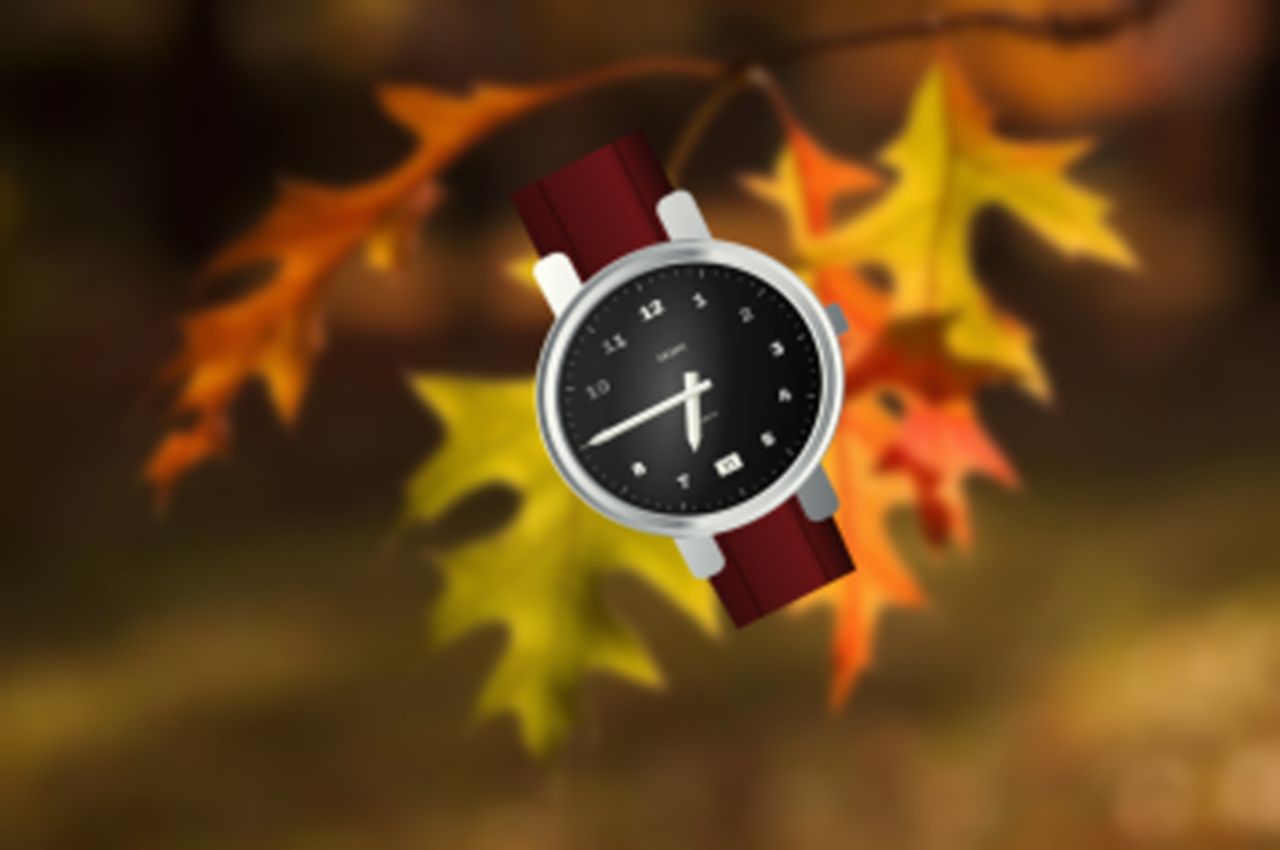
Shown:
6.45
